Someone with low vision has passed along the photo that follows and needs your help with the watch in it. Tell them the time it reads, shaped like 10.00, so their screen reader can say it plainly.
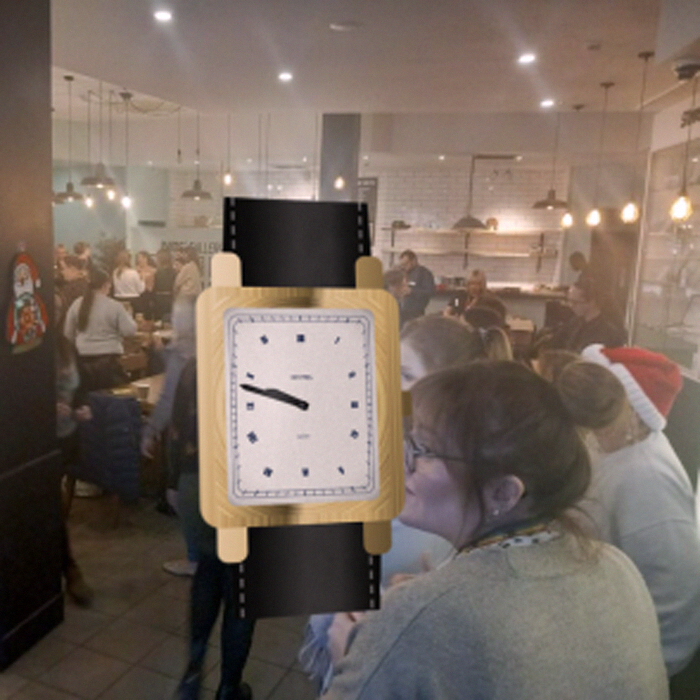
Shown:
9.48
